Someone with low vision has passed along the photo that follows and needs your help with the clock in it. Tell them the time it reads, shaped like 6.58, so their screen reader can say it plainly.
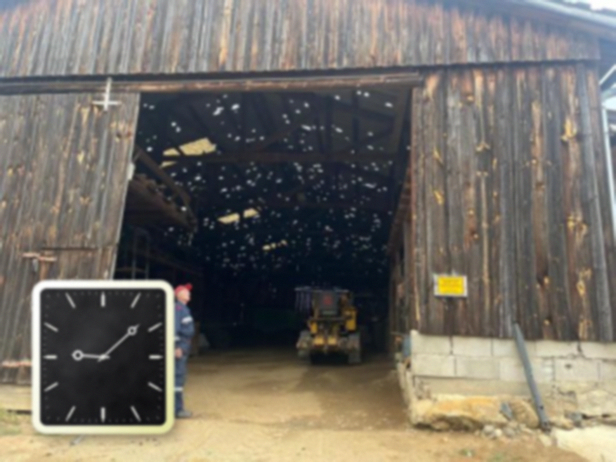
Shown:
9.08
